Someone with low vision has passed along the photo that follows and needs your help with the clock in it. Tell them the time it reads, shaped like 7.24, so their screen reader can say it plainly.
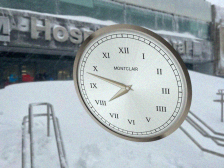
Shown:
7.48
